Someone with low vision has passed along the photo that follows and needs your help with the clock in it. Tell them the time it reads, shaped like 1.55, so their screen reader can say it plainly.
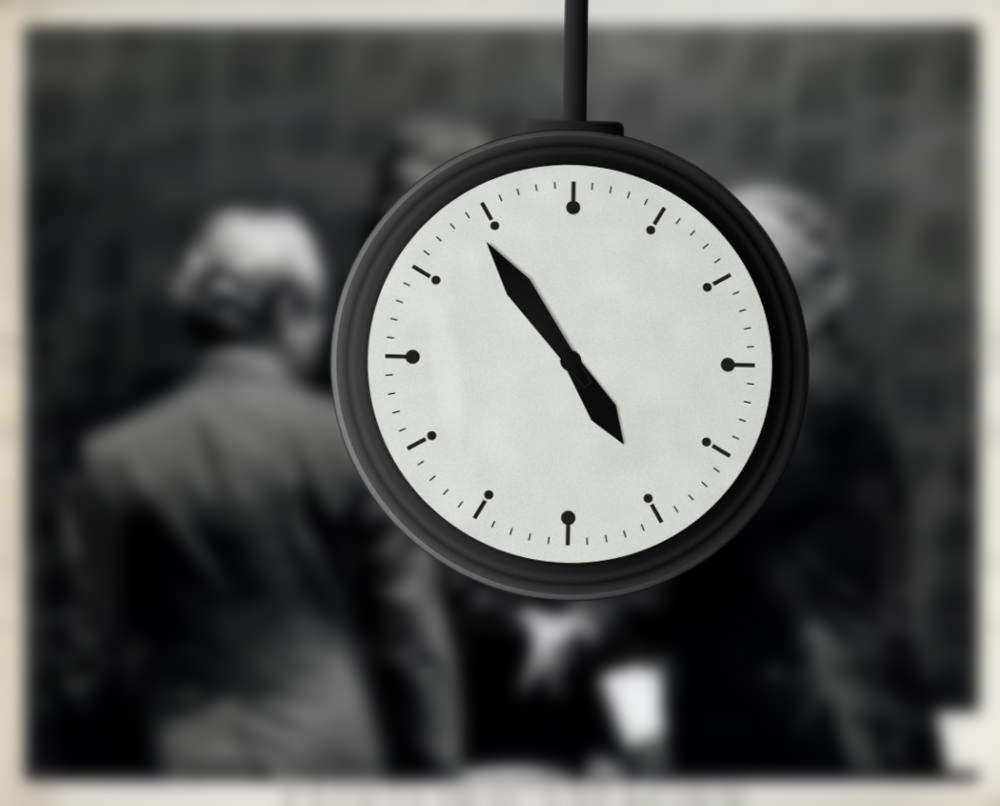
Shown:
4.54
